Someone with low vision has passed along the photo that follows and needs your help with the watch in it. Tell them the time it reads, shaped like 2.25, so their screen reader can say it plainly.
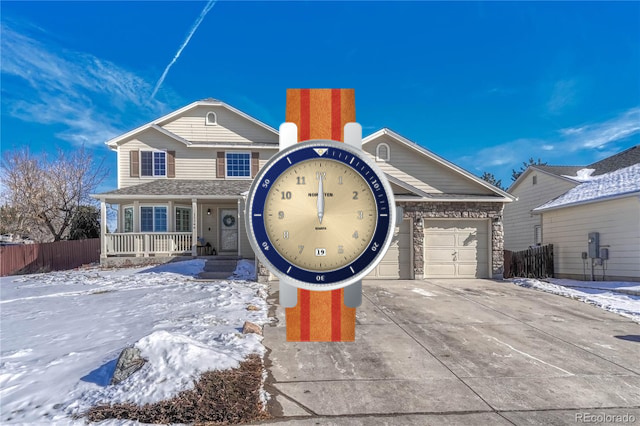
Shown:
12.00
